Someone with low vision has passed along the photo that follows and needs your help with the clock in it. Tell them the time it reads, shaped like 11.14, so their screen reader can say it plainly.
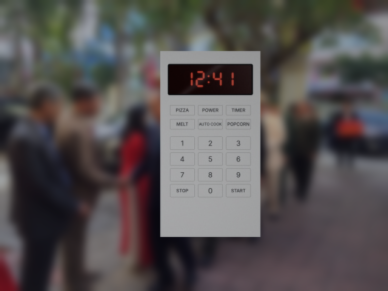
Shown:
12.41
